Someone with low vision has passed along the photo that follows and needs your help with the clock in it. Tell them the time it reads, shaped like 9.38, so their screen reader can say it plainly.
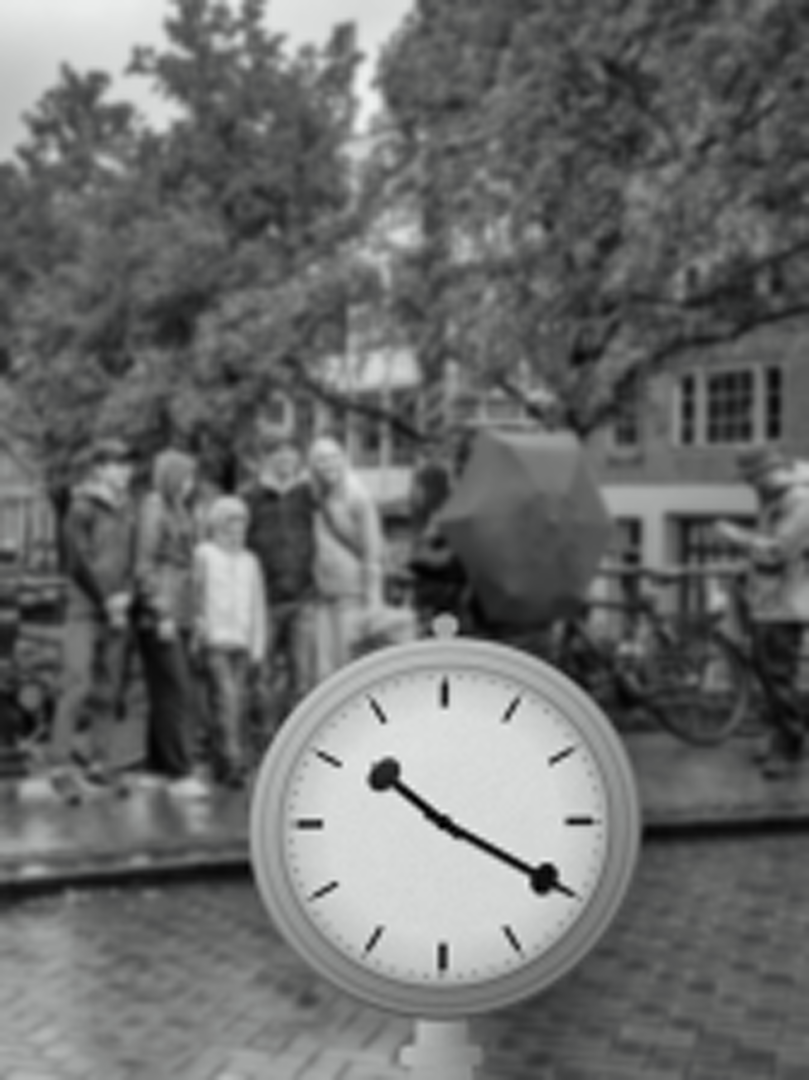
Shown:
10.20
